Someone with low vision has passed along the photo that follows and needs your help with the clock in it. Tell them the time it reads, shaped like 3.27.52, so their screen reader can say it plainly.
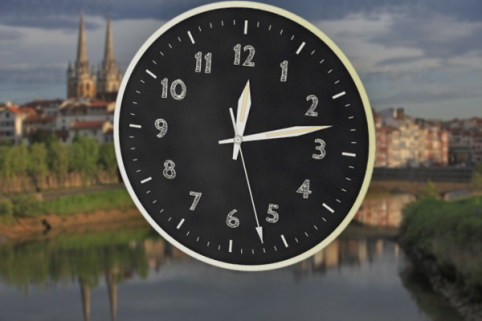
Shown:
12.12.27
